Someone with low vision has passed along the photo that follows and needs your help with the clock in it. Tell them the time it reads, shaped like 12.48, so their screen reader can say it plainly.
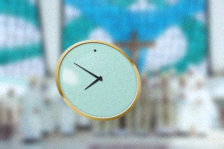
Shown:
7.51
